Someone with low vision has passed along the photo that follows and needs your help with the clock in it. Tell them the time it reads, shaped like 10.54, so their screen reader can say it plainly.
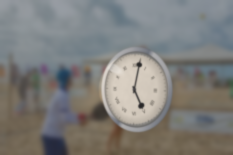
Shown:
5.02
